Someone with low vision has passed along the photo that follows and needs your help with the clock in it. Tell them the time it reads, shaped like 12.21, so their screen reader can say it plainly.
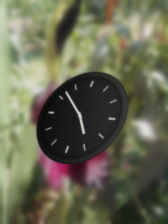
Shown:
4.52
